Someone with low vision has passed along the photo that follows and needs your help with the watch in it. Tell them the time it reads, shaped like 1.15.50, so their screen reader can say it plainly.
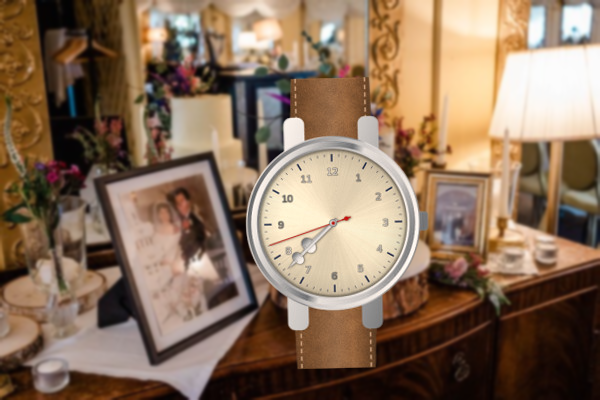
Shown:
7.37.42
